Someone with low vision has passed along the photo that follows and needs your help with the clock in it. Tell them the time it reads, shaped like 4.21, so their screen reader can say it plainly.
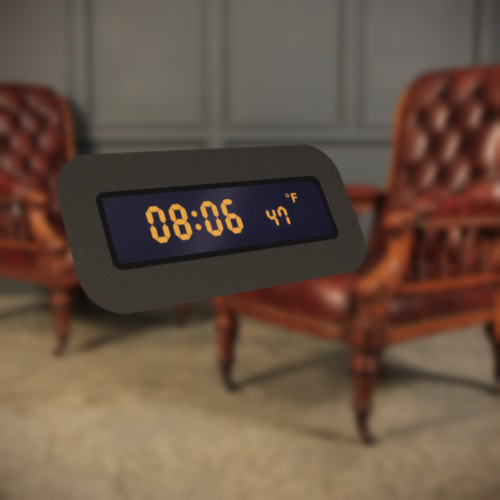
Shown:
8.06
